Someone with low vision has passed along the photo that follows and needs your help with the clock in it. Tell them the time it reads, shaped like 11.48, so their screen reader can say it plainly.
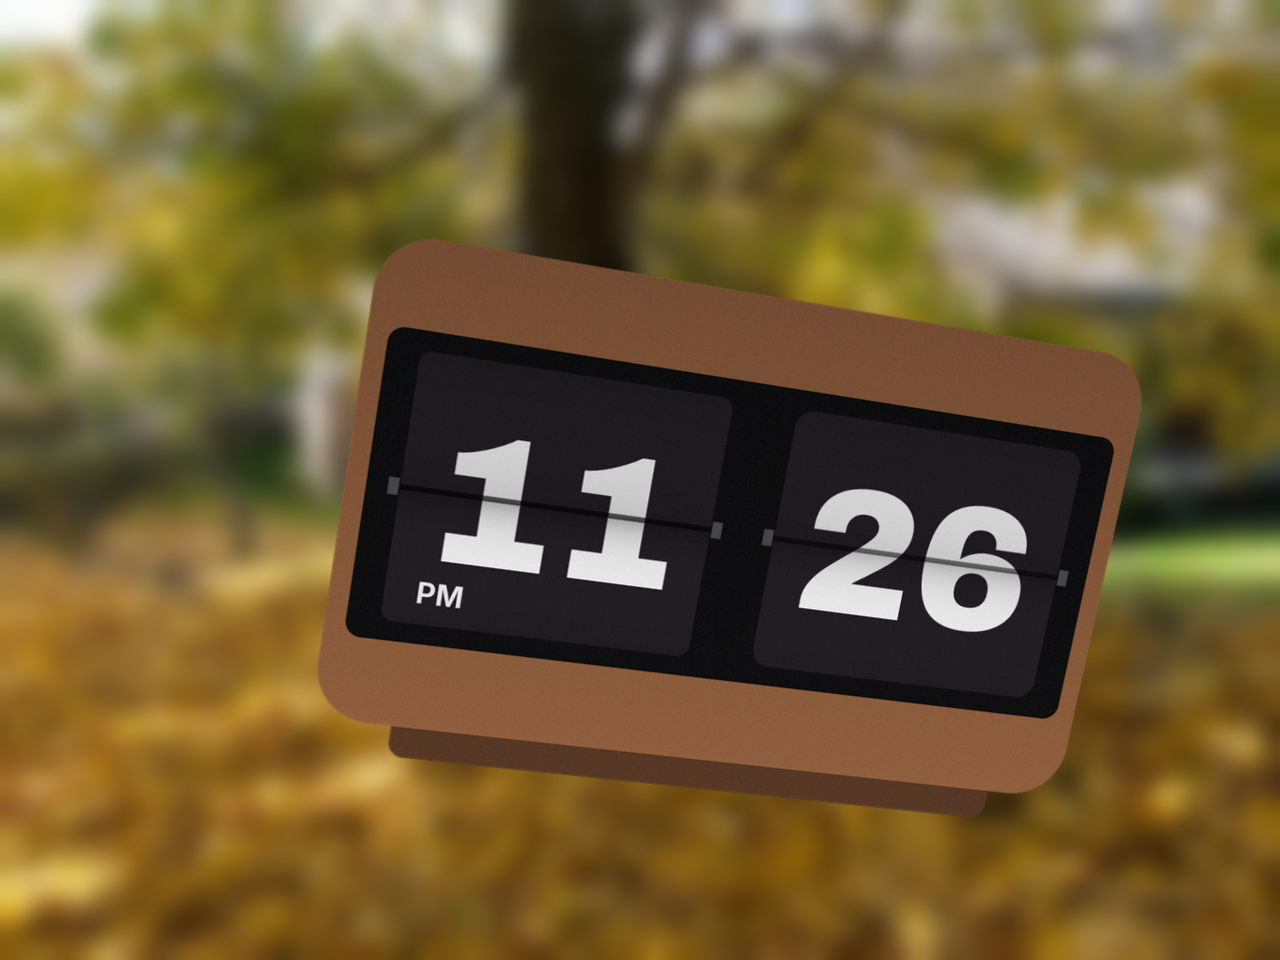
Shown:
11.26
